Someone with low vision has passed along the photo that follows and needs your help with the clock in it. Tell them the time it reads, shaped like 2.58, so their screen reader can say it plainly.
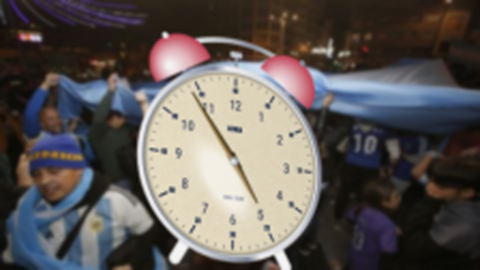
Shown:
4.54
